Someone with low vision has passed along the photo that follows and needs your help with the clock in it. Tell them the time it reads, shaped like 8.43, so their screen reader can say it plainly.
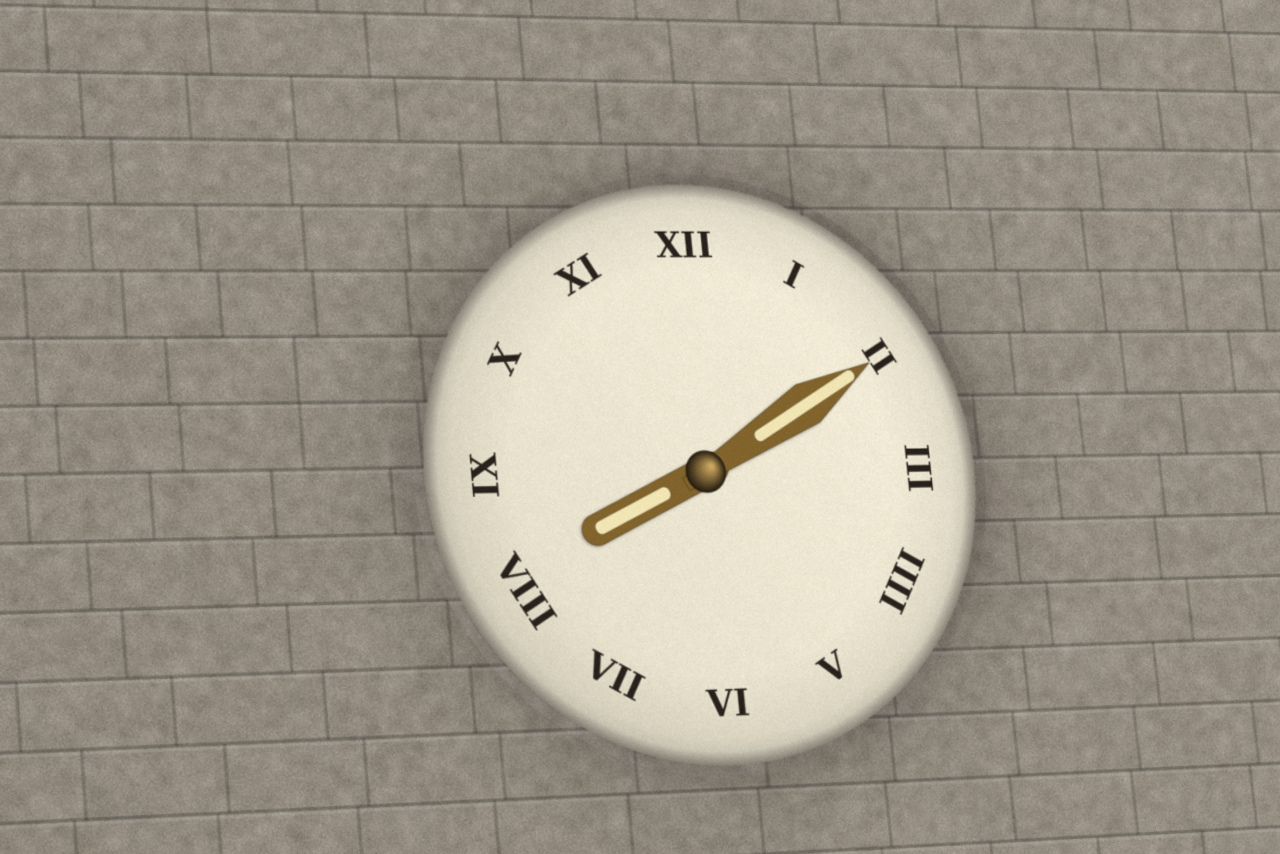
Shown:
8.10
